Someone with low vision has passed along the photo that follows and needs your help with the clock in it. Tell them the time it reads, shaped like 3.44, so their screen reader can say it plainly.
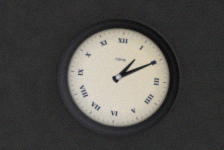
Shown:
1.10
